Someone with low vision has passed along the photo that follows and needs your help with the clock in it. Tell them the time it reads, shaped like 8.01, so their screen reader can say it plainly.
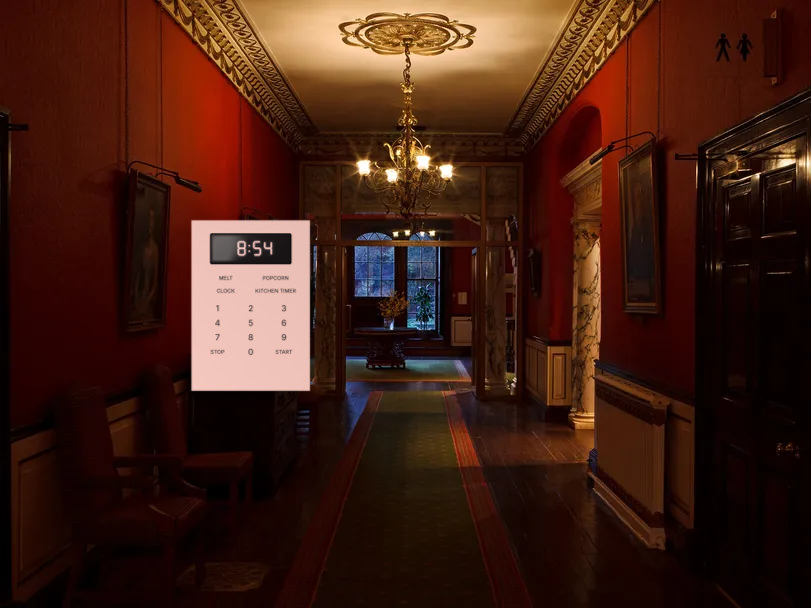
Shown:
8.54
